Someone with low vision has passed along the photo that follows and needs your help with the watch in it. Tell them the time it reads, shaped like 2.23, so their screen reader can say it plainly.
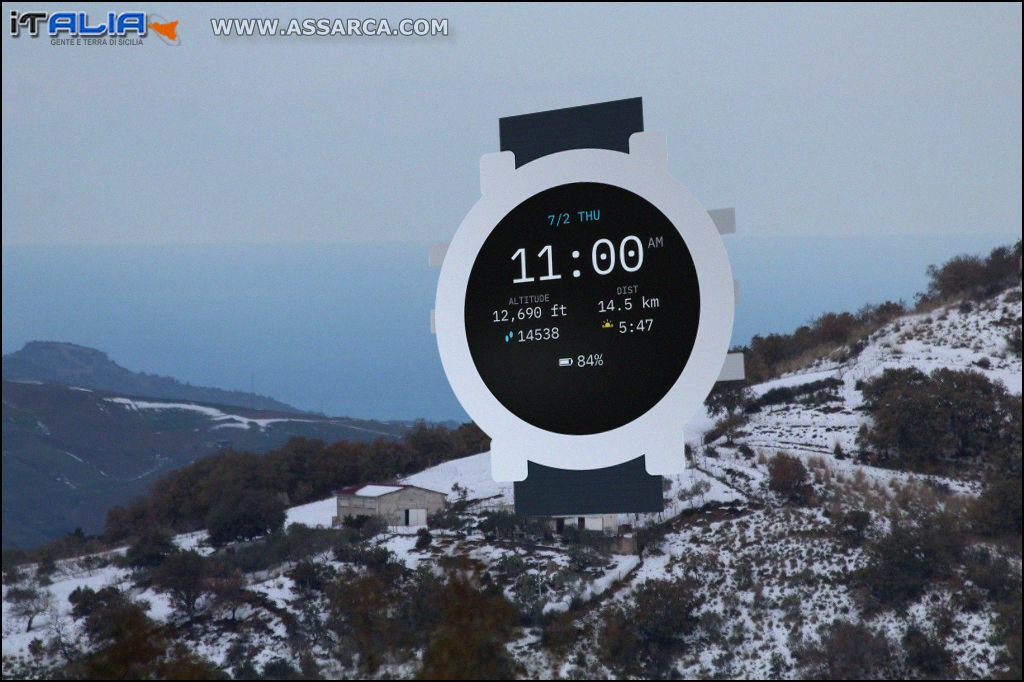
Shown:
11.00
